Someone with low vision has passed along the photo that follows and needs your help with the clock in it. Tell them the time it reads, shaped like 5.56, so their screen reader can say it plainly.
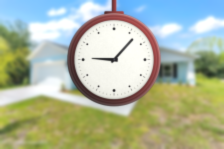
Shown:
9.07
